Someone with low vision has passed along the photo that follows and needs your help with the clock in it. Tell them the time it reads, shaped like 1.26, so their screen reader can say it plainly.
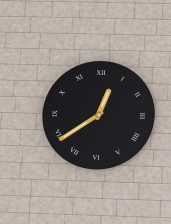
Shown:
12.39
